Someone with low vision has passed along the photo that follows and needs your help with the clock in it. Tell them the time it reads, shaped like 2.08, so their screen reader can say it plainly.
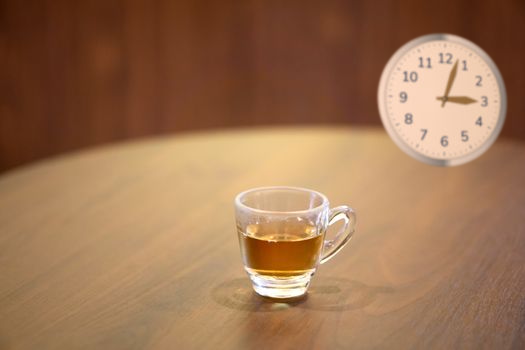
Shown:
3.03
